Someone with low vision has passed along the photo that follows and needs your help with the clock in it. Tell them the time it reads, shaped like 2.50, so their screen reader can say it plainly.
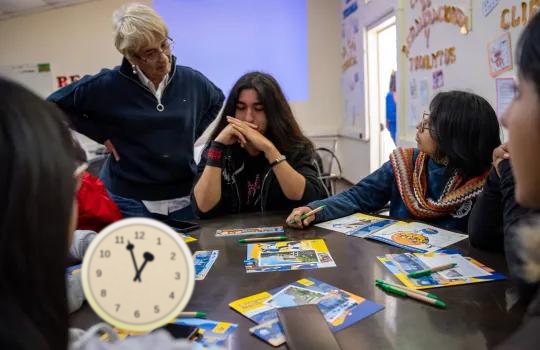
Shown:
12.57
